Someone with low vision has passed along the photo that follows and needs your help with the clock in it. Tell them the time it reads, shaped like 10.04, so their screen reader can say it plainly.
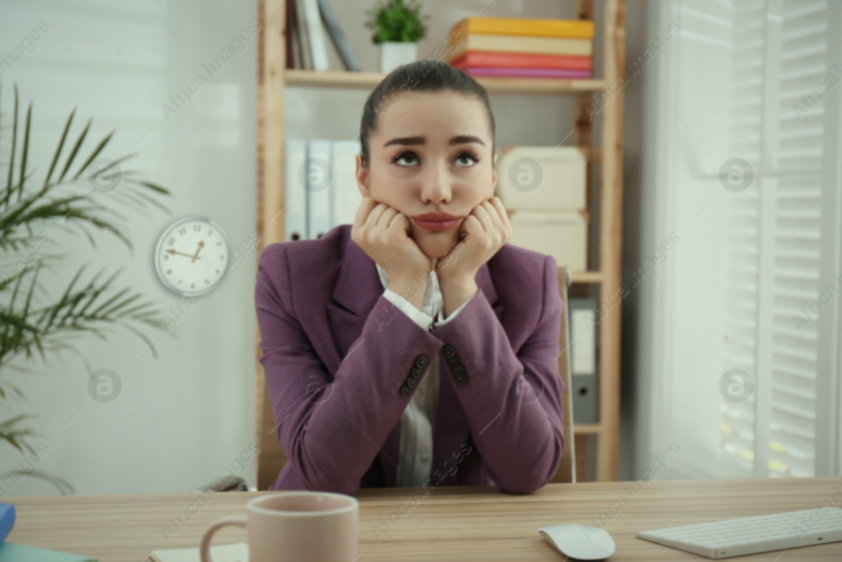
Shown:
12.47
